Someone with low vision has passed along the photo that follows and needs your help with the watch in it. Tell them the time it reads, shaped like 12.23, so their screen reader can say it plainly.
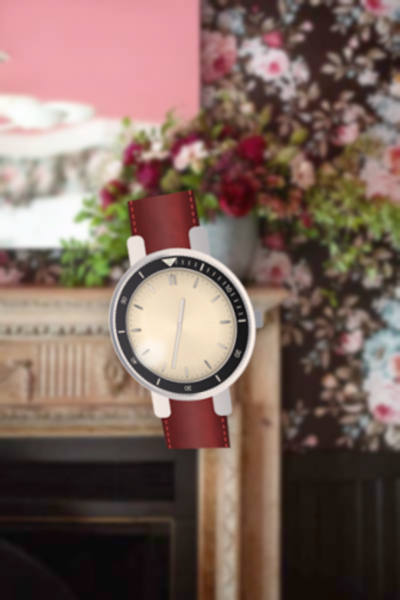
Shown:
12.33
